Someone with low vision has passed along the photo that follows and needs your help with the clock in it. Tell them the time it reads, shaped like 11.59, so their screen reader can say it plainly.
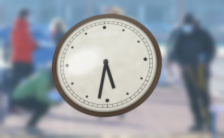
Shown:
5.32
